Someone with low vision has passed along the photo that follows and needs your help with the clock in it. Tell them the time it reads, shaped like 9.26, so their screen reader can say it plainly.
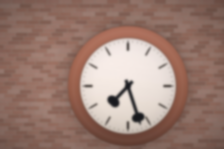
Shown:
7.27
